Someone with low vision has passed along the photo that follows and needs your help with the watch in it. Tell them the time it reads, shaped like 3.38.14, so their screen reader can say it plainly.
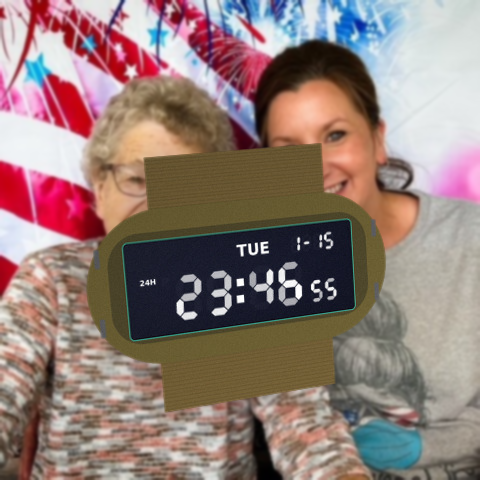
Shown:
23.46.55
